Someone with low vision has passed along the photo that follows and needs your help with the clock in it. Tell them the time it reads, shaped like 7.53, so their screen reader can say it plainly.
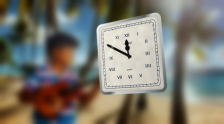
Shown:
11.50
